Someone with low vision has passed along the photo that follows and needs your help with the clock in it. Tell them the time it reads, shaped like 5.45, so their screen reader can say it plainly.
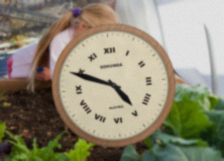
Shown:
4.49
